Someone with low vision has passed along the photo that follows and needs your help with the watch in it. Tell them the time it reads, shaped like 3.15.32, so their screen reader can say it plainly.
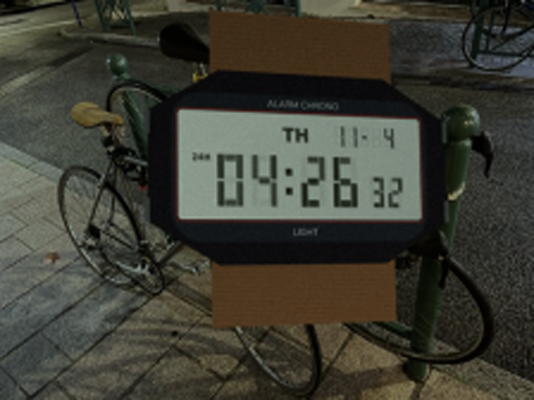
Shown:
4.26.32
